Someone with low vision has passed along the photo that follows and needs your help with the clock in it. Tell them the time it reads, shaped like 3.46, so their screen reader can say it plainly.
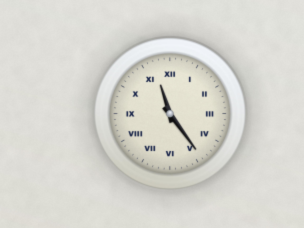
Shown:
11.24
